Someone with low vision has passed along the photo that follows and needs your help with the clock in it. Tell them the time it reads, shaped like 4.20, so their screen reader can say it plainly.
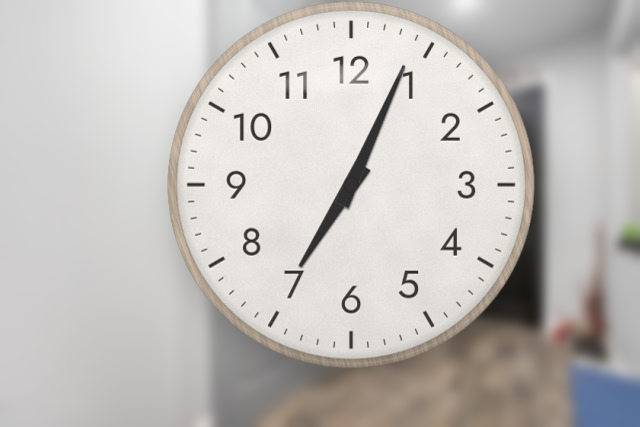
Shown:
7.04
